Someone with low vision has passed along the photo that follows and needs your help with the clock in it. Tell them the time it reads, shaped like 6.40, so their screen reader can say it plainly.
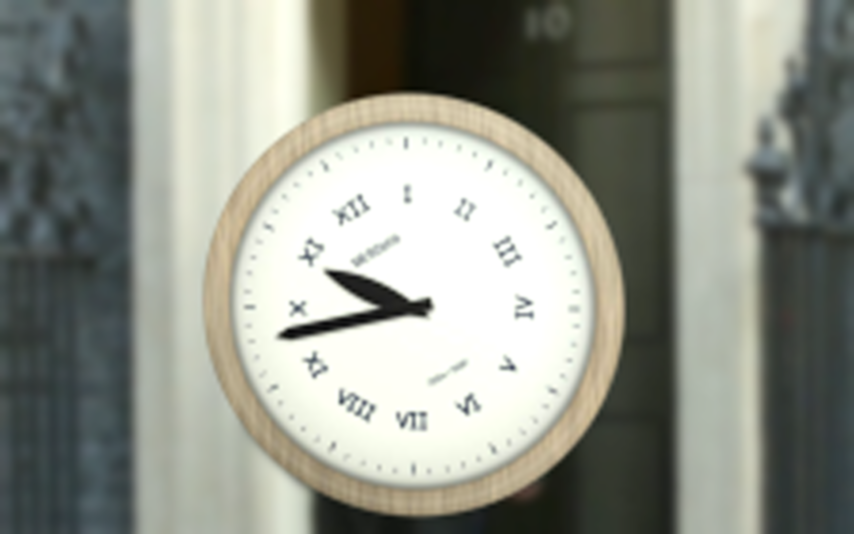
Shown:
10.48
